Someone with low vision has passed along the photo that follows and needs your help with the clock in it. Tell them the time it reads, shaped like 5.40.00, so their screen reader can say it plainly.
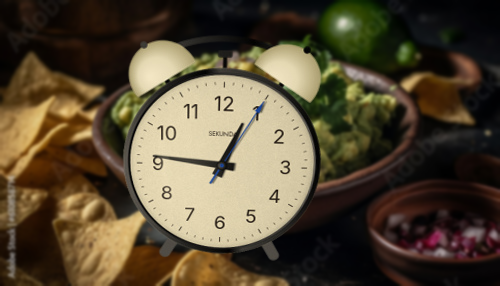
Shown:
12.46.05
